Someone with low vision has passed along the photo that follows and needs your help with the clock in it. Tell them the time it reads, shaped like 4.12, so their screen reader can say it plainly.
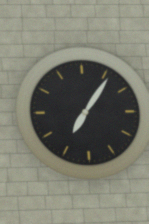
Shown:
7.06
